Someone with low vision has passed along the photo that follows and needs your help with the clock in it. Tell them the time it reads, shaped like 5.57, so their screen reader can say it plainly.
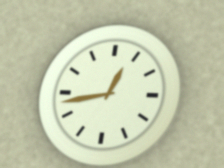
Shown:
12.43
